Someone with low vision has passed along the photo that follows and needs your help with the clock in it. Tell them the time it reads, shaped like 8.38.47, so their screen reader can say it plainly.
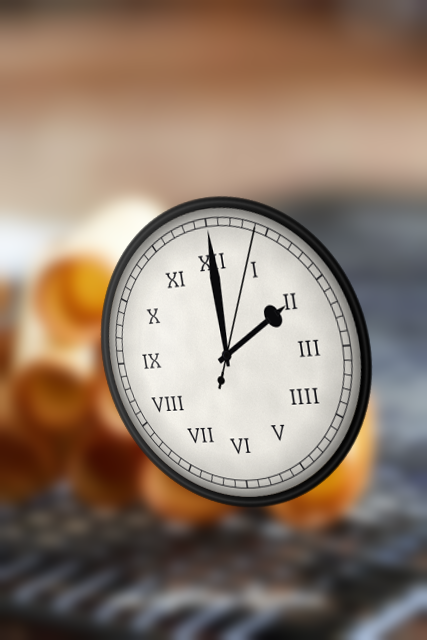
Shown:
2.00.04
